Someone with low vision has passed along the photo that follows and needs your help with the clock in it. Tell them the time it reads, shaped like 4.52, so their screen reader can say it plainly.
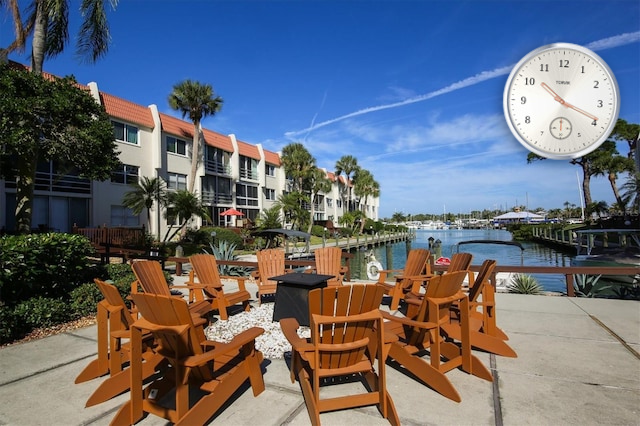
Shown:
10.19
